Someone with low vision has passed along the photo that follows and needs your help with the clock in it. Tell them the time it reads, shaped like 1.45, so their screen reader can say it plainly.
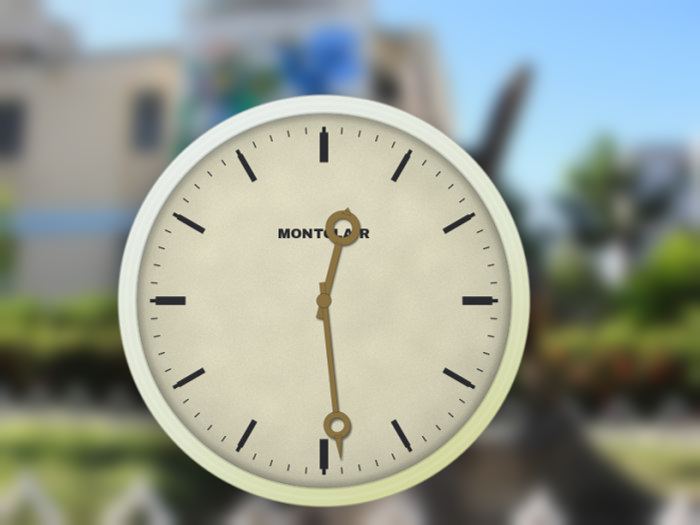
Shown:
12.29
